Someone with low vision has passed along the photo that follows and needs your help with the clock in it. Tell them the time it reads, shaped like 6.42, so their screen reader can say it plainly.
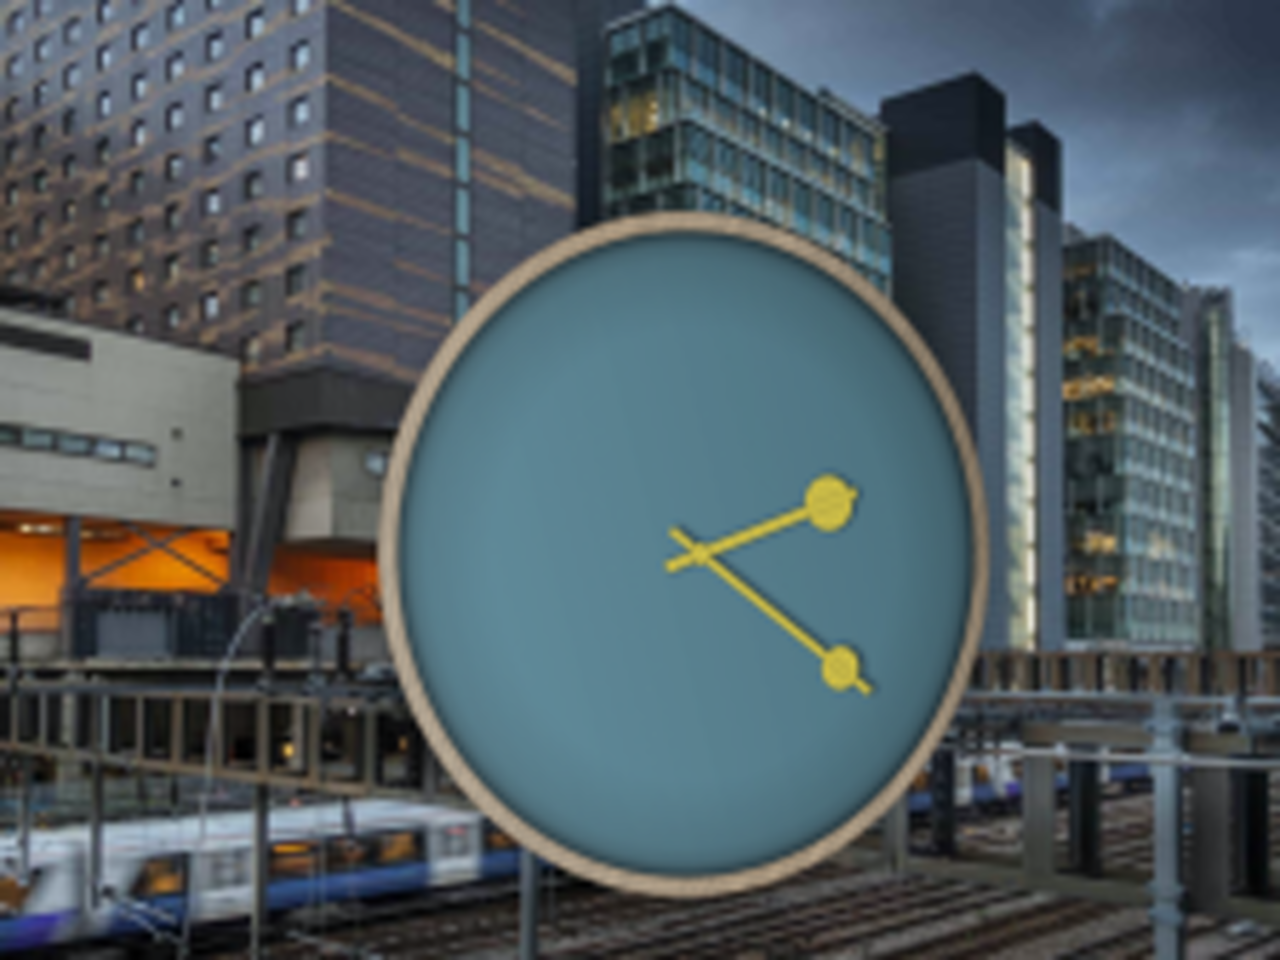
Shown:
2.21
